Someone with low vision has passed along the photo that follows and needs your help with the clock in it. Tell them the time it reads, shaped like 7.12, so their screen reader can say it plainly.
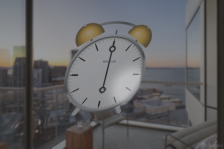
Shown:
6.00
